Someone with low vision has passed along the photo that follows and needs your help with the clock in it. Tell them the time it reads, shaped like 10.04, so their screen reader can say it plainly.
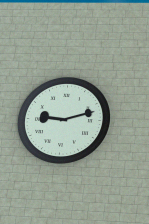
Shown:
9.12
